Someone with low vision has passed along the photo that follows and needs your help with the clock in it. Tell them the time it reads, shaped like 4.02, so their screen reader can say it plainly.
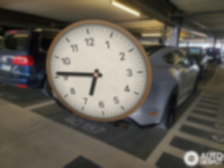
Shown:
6.46
